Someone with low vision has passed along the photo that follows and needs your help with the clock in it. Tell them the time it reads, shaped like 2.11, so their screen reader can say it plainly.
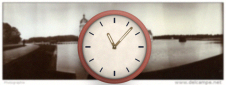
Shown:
11.07
